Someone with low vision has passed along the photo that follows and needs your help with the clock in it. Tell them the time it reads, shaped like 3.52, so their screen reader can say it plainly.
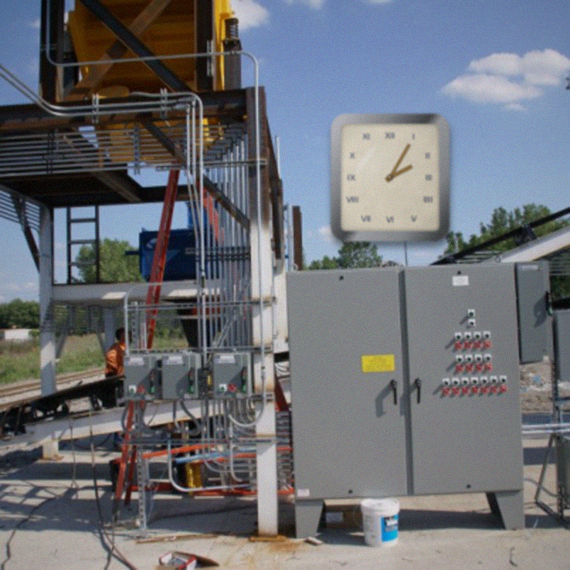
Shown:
2.05
